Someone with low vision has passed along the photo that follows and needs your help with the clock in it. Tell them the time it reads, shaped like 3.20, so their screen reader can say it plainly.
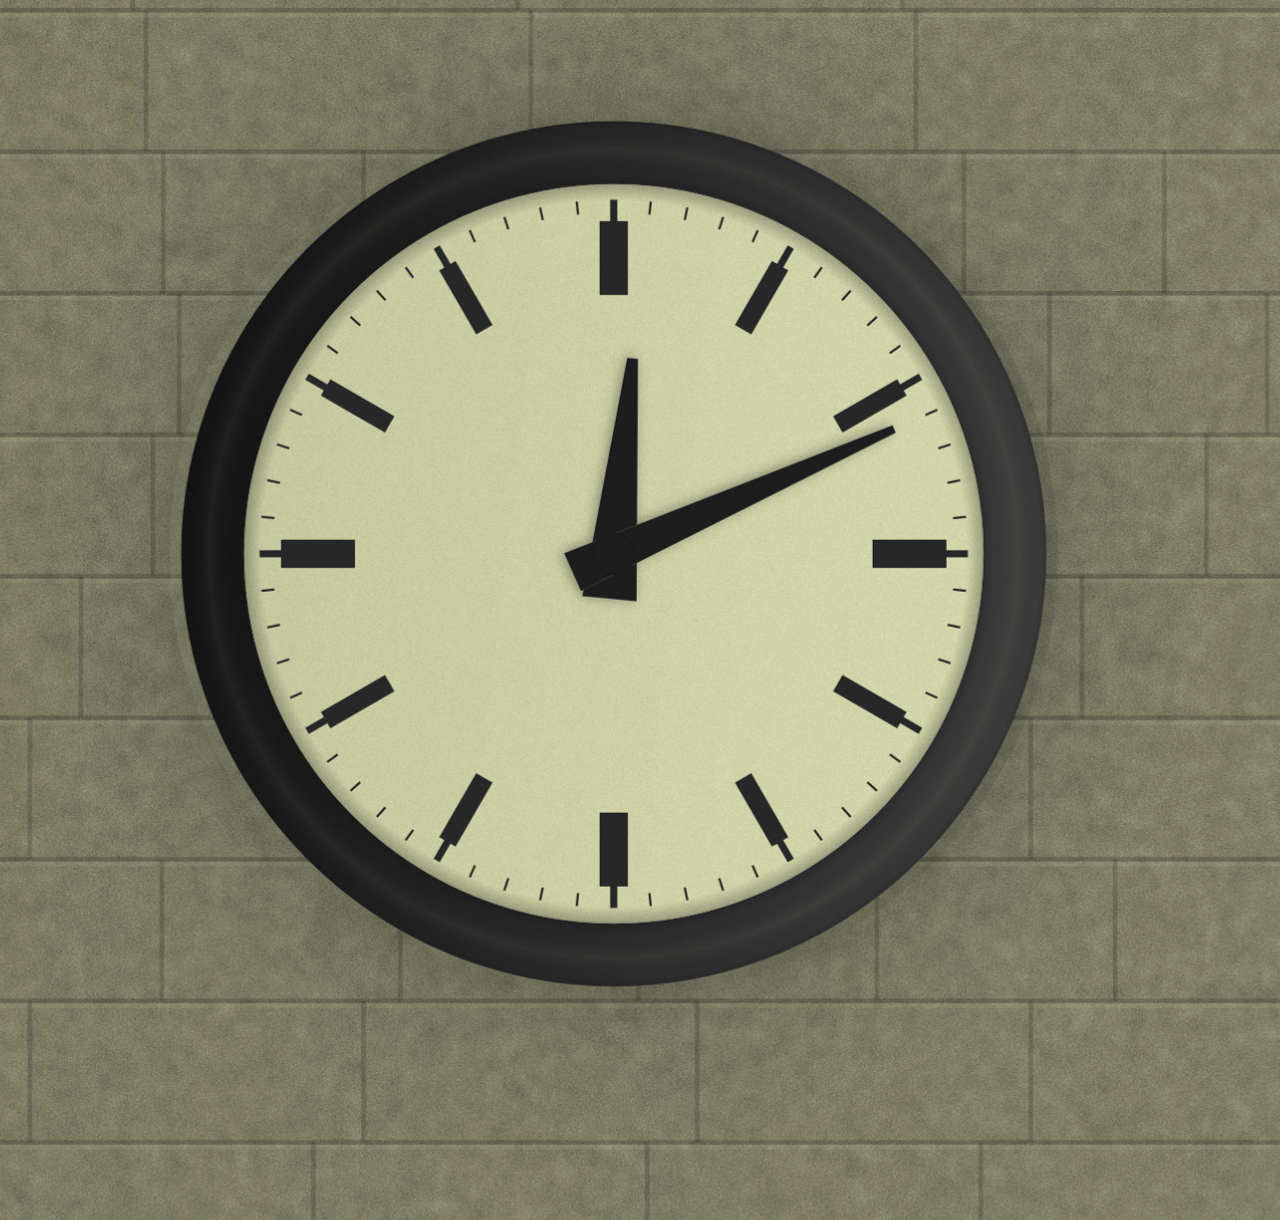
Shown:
12.11
